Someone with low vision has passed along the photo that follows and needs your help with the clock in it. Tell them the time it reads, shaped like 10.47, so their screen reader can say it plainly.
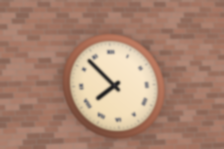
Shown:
7.53
